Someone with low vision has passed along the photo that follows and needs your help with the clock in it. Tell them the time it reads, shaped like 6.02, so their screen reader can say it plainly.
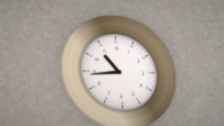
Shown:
10.44
